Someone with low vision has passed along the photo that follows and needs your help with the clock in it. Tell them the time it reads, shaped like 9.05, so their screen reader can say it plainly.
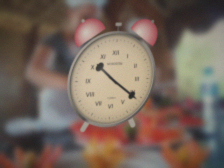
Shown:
10.21
